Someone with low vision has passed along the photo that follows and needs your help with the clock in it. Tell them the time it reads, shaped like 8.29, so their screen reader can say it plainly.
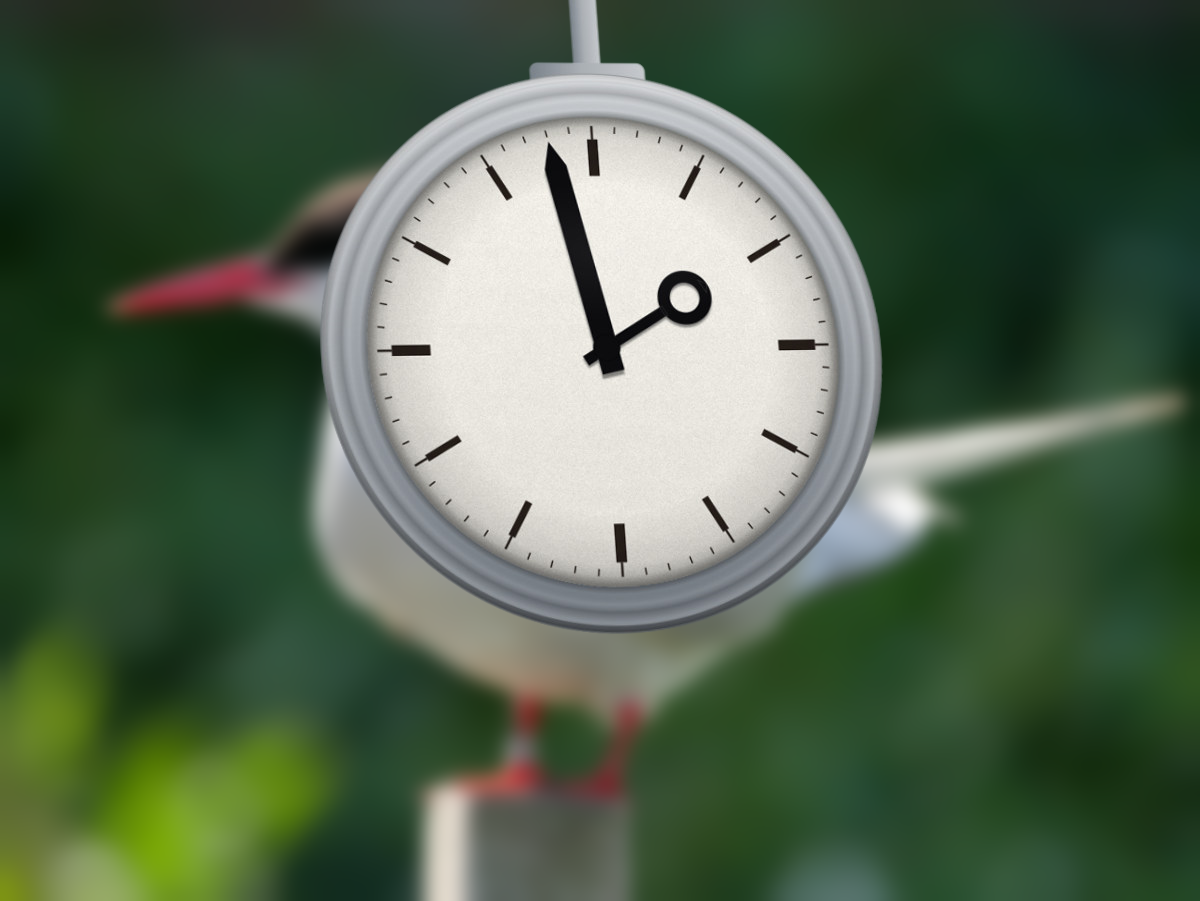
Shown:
1.58
